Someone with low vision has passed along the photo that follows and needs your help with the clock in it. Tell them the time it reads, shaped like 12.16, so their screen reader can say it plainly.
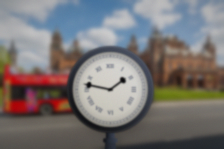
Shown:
1.47
